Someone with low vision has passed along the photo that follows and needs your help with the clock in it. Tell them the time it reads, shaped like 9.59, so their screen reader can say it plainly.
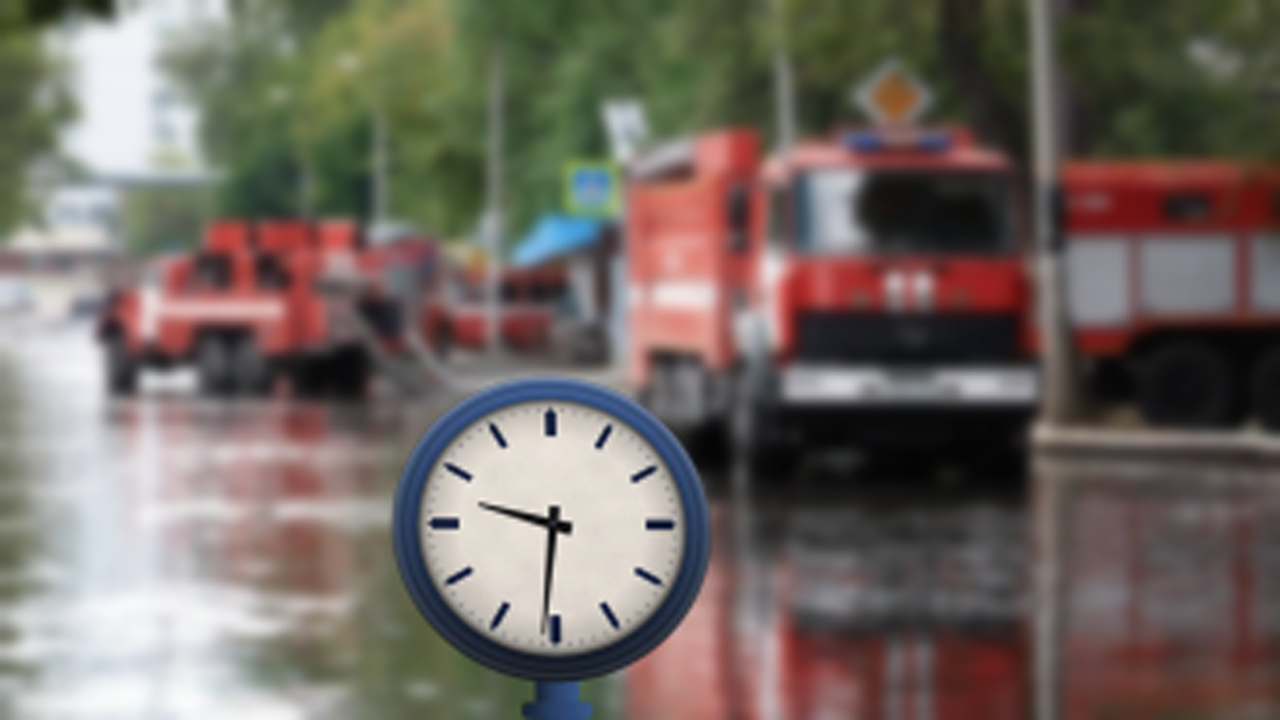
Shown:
9.31
